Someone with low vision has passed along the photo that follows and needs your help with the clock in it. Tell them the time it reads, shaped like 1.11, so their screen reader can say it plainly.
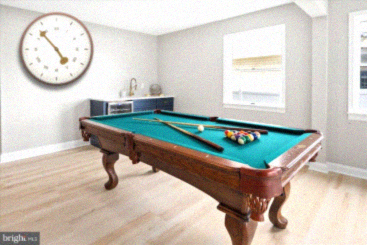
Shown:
4.53
